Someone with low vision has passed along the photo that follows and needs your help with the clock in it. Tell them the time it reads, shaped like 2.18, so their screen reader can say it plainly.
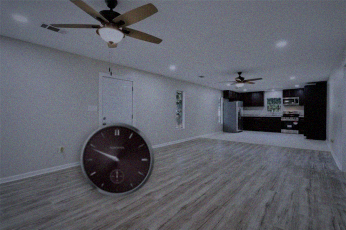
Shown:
9.49
